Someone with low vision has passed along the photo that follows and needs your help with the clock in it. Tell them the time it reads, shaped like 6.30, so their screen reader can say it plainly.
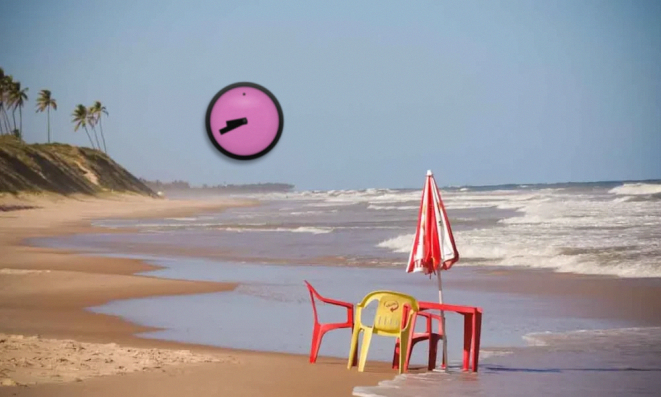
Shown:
8.41
